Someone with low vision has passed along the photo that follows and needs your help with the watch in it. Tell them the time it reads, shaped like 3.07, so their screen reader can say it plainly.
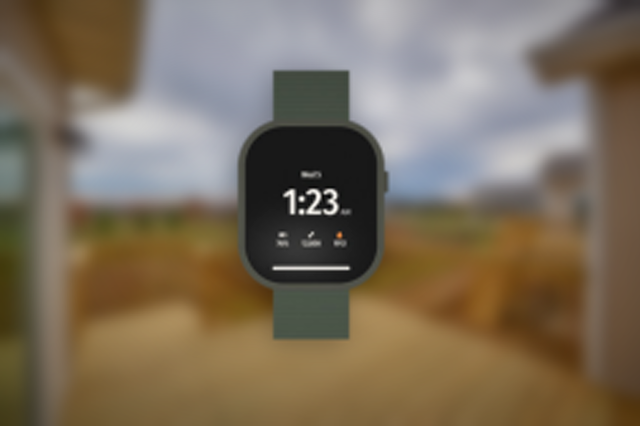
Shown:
1.23
